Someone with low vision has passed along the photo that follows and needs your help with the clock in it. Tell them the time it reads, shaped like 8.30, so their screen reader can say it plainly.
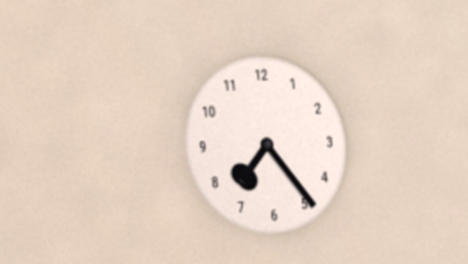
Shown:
7.24
